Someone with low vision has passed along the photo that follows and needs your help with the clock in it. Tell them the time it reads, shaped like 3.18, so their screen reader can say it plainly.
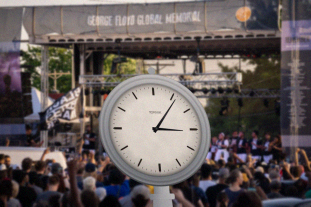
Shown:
3.06
